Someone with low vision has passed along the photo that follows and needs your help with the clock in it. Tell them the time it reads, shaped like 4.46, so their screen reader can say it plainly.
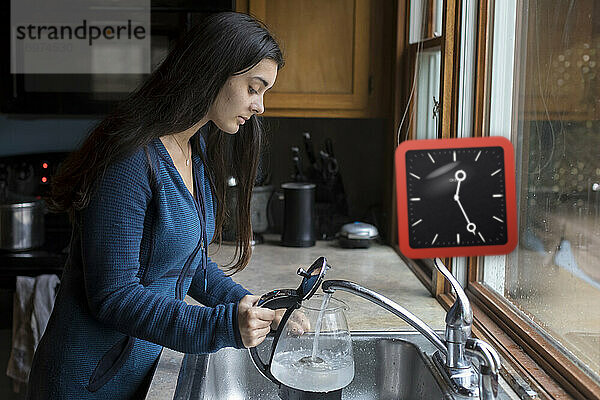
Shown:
12.26
